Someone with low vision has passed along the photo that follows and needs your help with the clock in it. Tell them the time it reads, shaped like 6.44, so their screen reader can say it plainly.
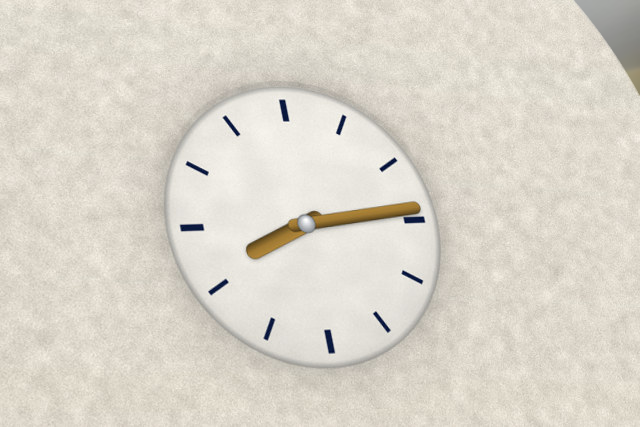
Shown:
8.14
